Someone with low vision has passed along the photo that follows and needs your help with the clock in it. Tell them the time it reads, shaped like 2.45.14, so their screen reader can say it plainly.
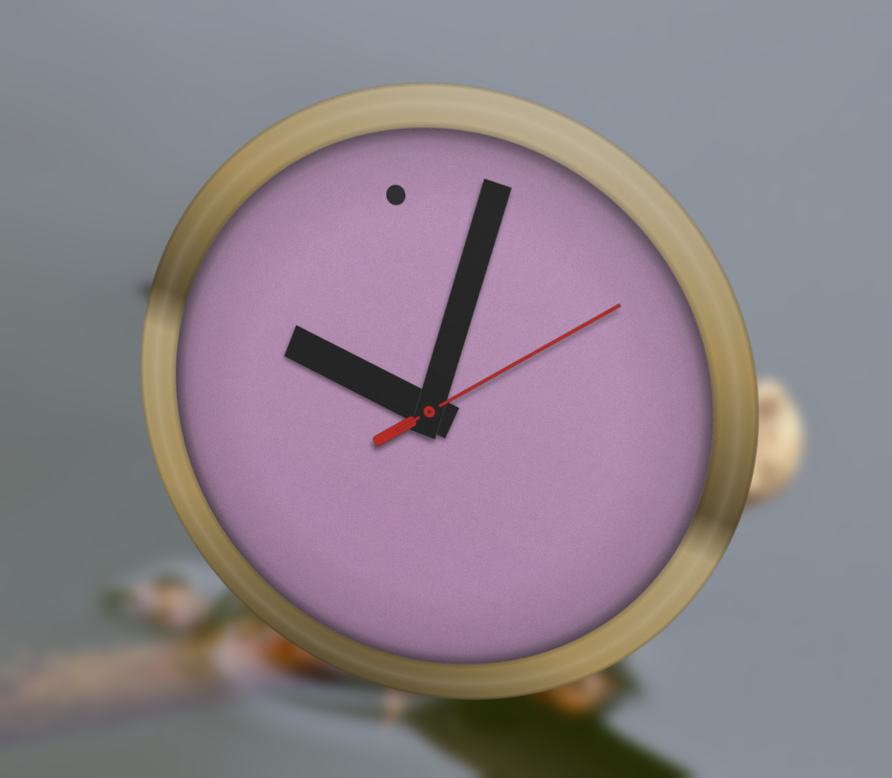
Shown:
10.04.11
